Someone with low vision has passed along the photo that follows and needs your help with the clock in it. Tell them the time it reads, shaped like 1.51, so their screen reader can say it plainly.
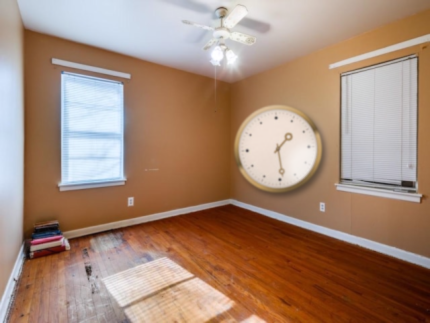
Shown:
1.29
